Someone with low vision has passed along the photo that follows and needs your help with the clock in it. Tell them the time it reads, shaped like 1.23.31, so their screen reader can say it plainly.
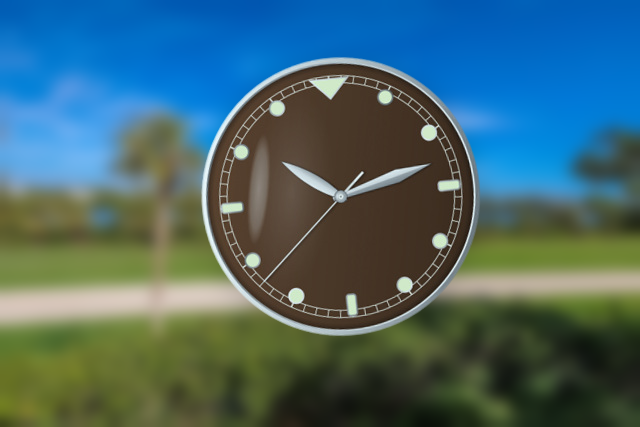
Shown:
10.12.38
